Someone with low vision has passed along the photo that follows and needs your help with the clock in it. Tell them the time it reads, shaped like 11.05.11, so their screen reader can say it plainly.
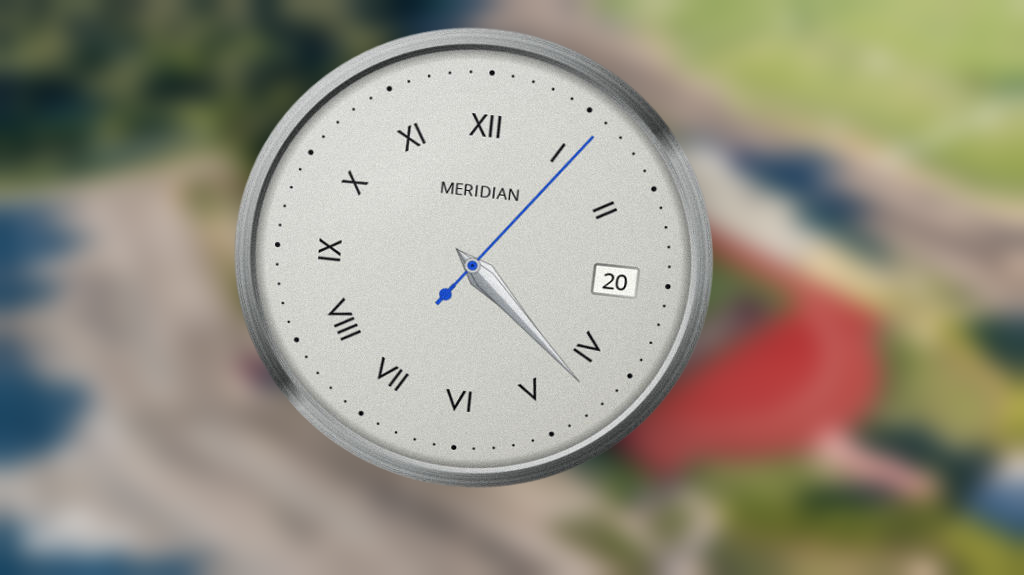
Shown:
4.22.06
